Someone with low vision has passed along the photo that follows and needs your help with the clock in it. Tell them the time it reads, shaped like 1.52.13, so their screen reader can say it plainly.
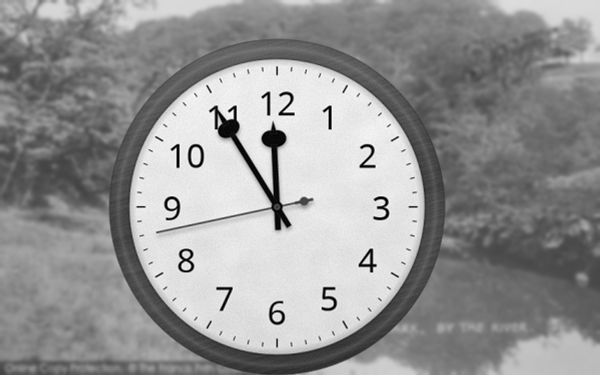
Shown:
11.54.43
